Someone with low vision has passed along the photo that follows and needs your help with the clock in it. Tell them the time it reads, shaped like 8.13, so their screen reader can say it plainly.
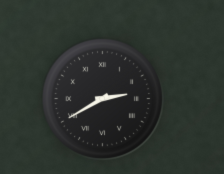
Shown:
2.40
